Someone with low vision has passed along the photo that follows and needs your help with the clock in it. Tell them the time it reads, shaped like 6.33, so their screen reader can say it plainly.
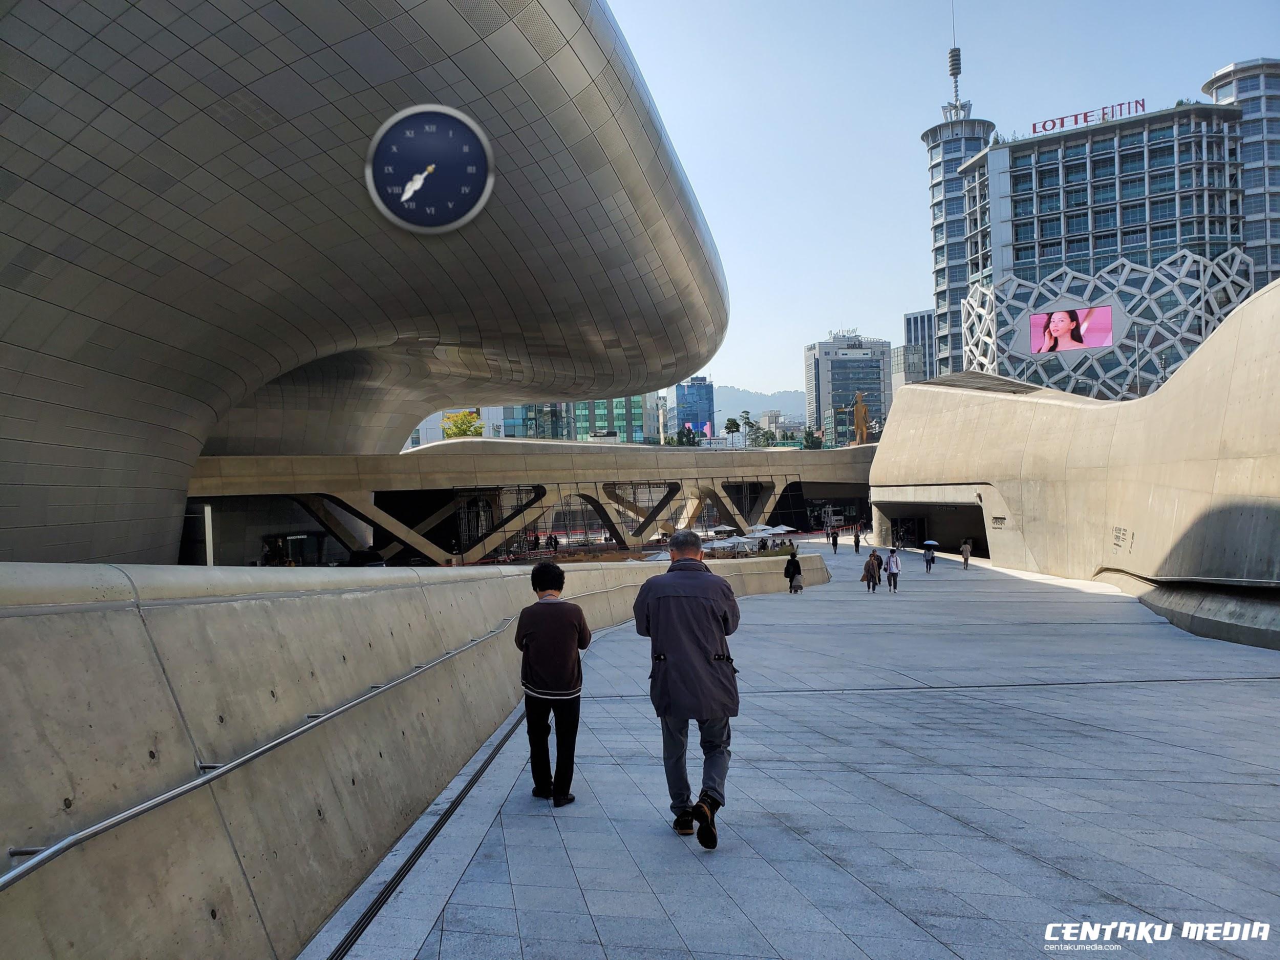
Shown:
7.37
